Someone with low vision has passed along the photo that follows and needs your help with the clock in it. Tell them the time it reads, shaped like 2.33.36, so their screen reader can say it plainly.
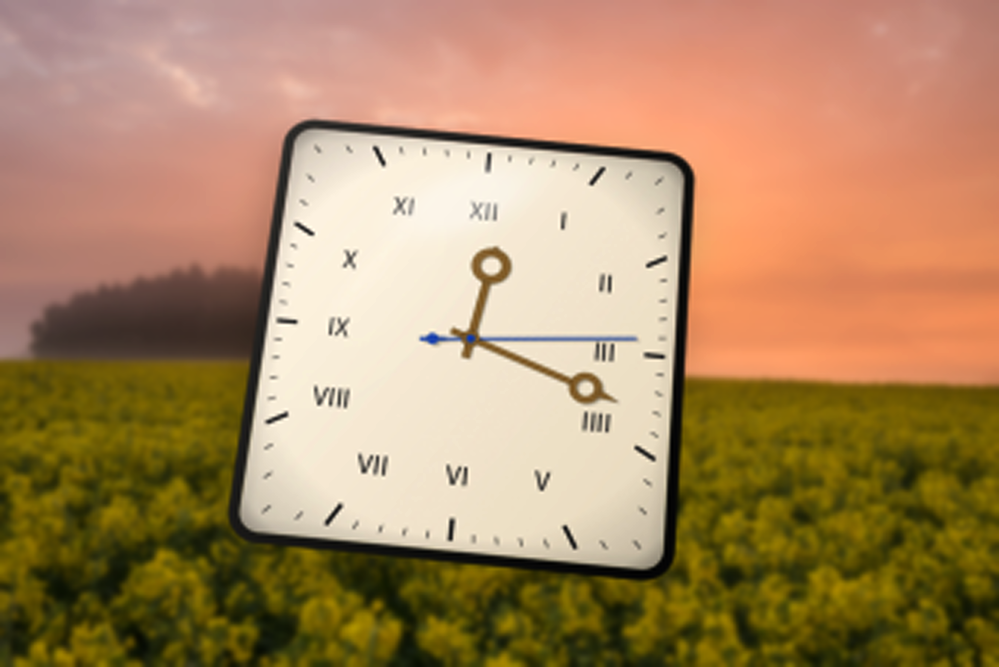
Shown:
12.18.14
